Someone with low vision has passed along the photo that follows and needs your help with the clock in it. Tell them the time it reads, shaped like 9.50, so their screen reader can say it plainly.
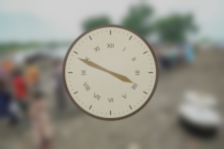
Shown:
3.49
